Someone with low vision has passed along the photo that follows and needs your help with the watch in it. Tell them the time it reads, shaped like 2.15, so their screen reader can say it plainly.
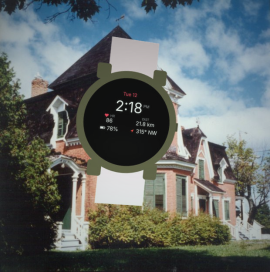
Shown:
2.18
